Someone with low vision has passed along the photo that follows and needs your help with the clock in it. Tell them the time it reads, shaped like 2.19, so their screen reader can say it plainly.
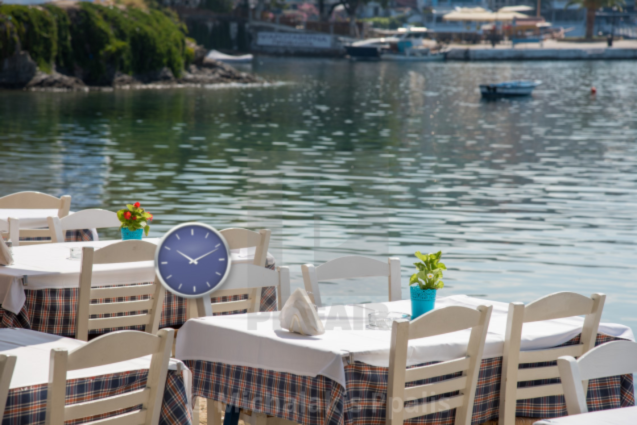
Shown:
10.11
